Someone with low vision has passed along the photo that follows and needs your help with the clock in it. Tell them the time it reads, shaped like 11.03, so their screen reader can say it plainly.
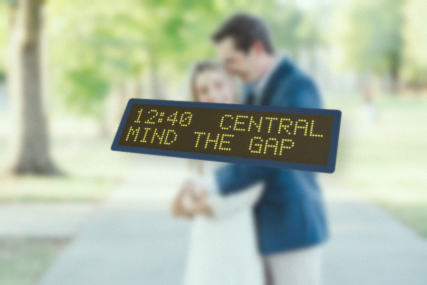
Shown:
12.40
